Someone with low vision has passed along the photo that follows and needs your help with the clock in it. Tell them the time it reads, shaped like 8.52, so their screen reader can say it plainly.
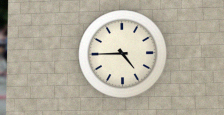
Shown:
4.45
